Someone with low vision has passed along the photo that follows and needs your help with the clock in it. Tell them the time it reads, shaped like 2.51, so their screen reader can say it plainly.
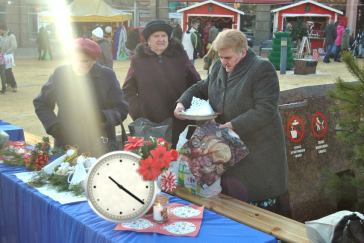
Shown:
10.21
